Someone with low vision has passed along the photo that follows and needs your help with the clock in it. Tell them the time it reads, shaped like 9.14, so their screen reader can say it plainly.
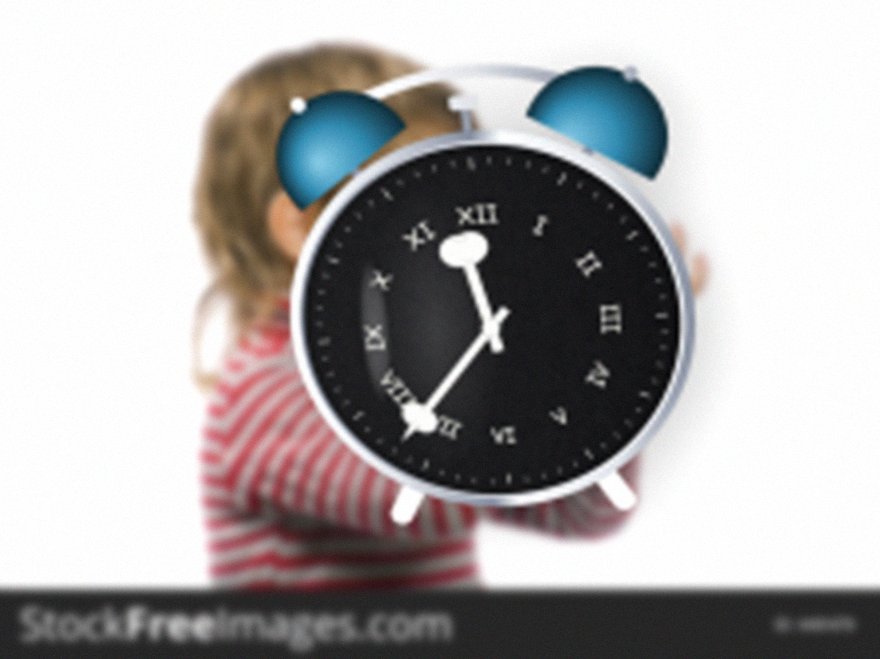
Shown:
11.37
